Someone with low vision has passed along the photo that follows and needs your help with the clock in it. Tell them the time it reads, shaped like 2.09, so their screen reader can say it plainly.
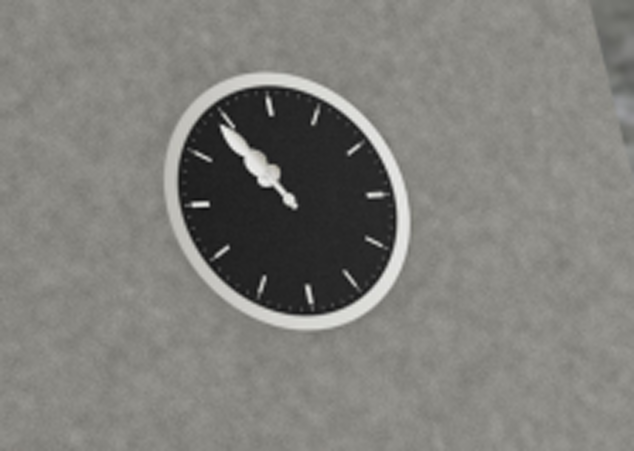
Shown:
10.54
